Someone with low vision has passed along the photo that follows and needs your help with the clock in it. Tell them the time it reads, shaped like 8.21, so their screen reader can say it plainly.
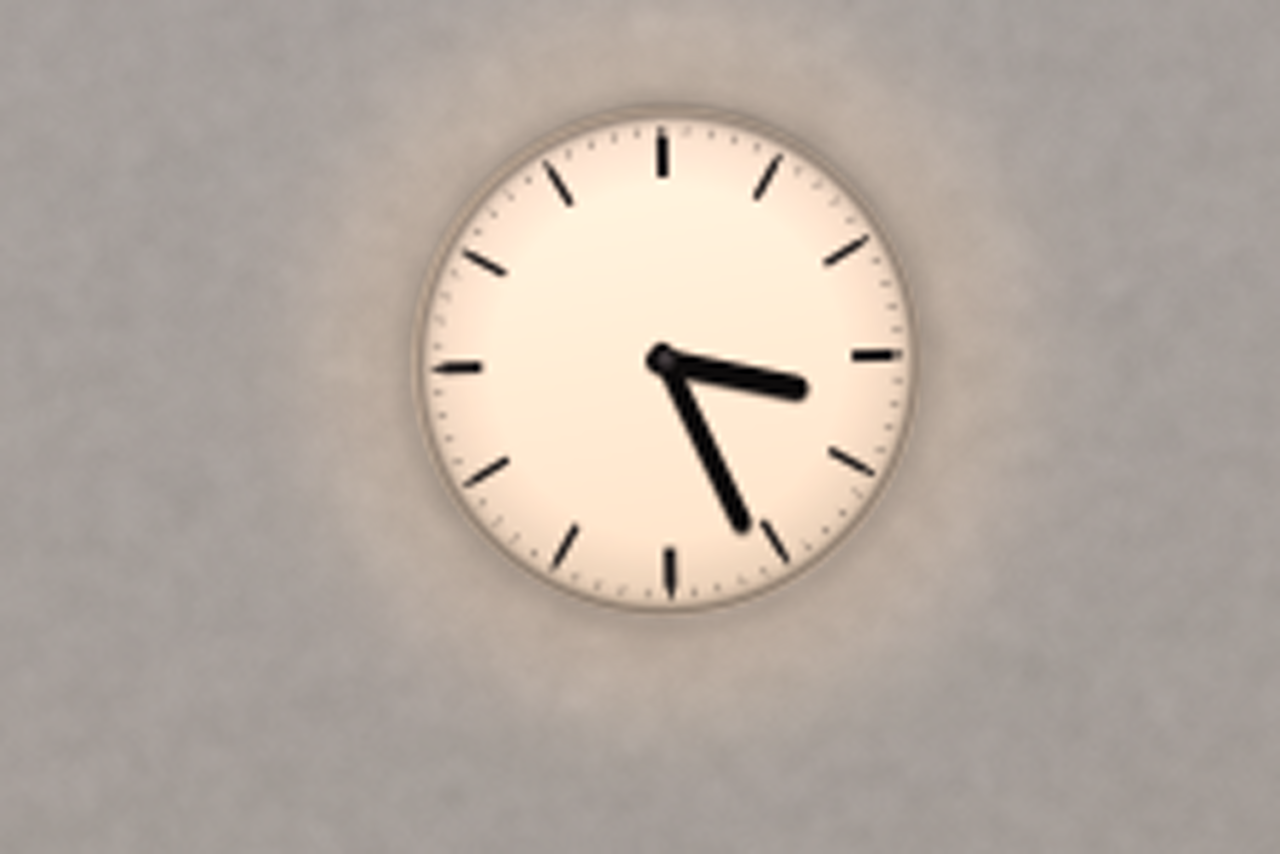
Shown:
3.26
